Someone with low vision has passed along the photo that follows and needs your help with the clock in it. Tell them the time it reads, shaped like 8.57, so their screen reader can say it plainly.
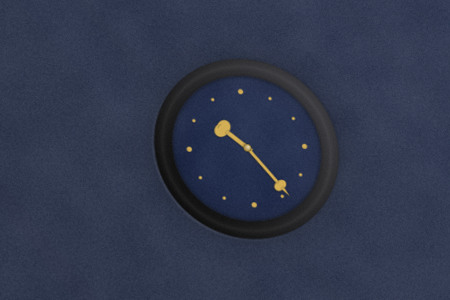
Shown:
10.24
